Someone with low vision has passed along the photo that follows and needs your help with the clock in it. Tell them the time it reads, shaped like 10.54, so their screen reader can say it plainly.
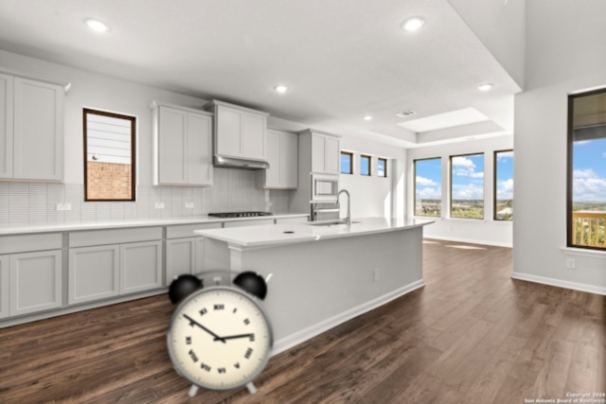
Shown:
2.51
